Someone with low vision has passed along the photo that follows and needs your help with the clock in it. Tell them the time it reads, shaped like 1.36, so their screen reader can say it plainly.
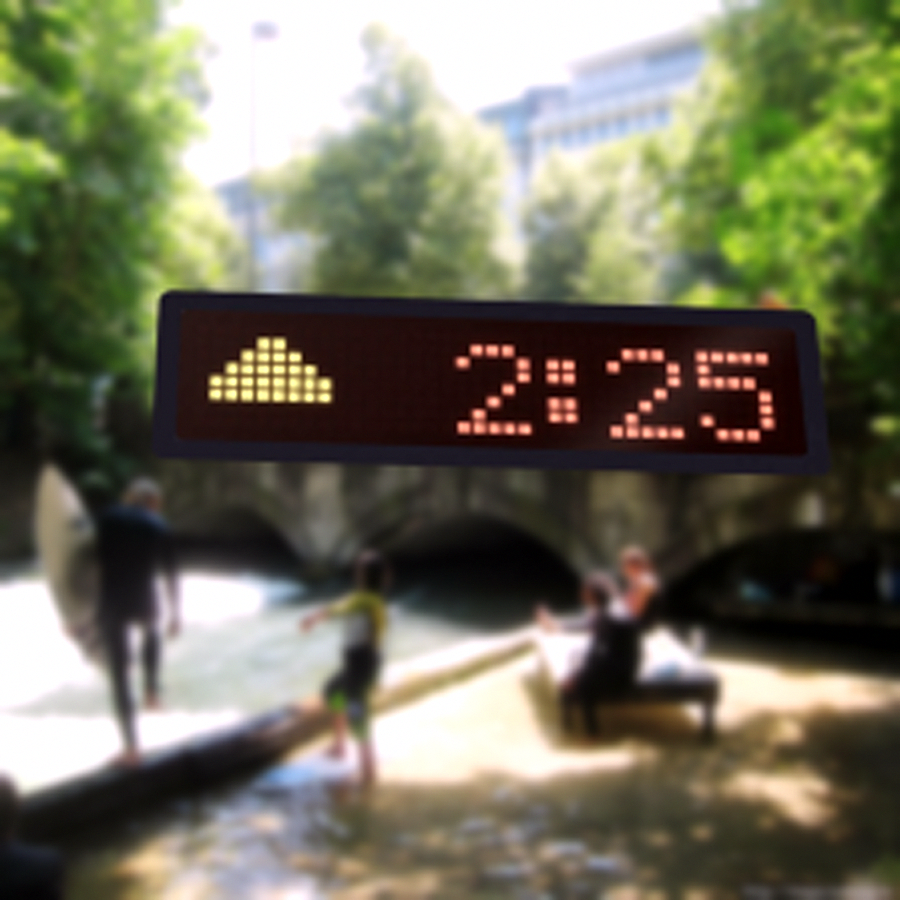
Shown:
2.25
